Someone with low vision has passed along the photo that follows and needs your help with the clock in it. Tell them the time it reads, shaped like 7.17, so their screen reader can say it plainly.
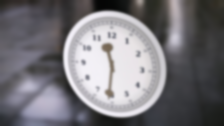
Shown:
11.31
